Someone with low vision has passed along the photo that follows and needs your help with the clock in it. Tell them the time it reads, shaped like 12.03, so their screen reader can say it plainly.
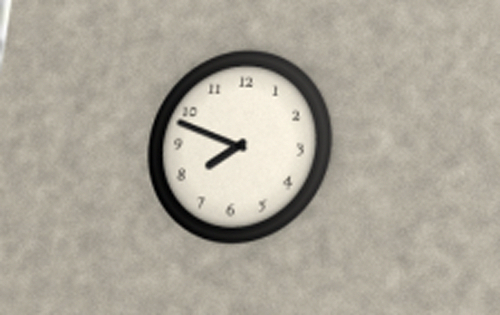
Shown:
7.48
